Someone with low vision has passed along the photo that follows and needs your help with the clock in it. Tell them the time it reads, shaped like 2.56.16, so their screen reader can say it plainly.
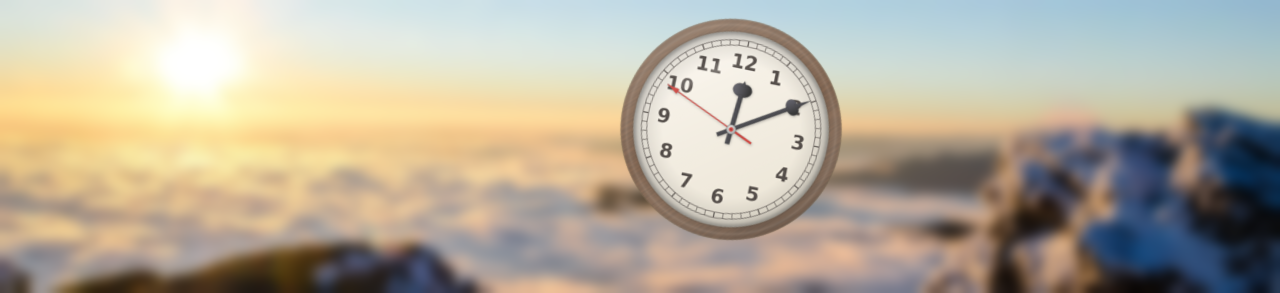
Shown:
12.09.49
